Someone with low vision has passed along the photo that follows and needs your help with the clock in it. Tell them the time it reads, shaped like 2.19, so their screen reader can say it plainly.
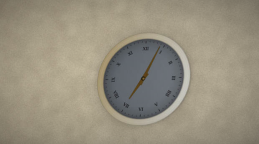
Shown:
7.04
